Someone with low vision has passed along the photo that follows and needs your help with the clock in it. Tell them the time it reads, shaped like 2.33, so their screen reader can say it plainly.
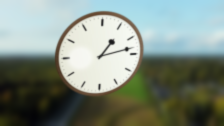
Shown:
1.13
